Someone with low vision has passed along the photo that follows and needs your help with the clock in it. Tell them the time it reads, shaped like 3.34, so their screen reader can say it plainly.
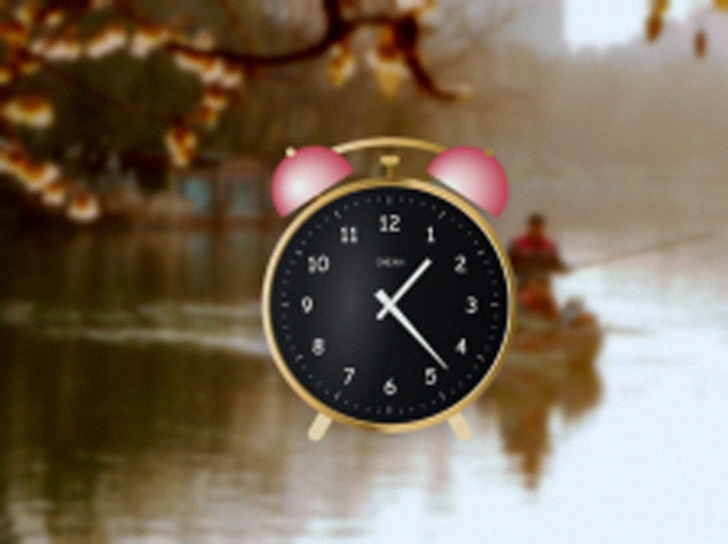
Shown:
1.23
